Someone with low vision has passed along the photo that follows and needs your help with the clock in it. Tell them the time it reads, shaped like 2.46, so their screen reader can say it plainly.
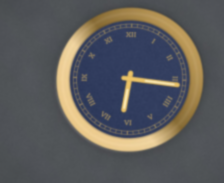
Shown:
6.16
